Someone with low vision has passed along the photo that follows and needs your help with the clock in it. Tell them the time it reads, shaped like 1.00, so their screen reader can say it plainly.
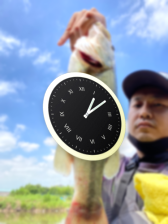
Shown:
1.10
